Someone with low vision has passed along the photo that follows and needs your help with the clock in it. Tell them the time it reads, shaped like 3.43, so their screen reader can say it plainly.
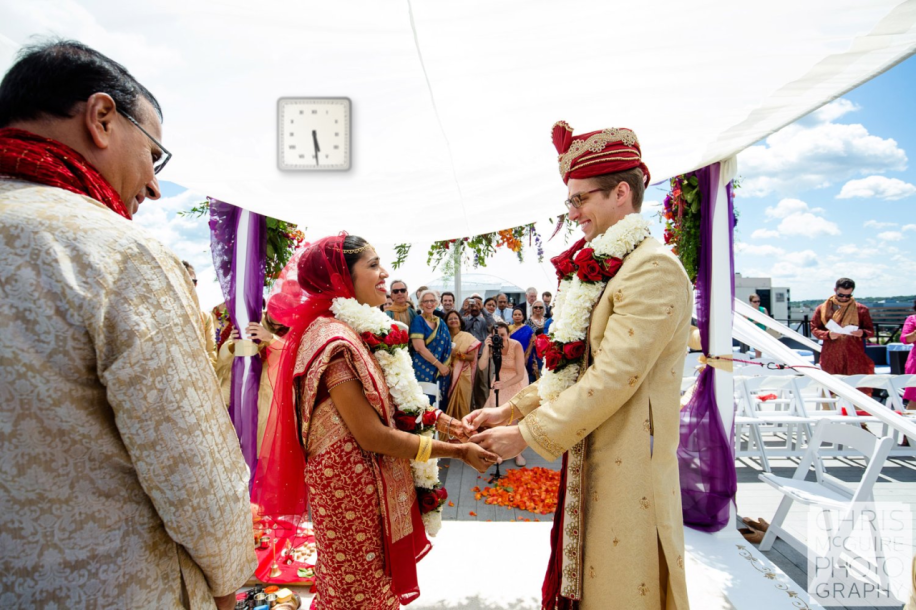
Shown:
5.29
